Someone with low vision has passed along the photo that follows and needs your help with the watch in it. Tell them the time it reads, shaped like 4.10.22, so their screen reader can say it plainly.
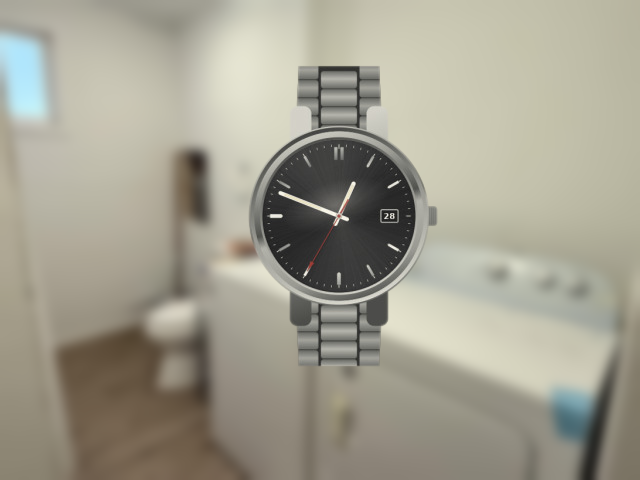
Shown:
12.48.35
